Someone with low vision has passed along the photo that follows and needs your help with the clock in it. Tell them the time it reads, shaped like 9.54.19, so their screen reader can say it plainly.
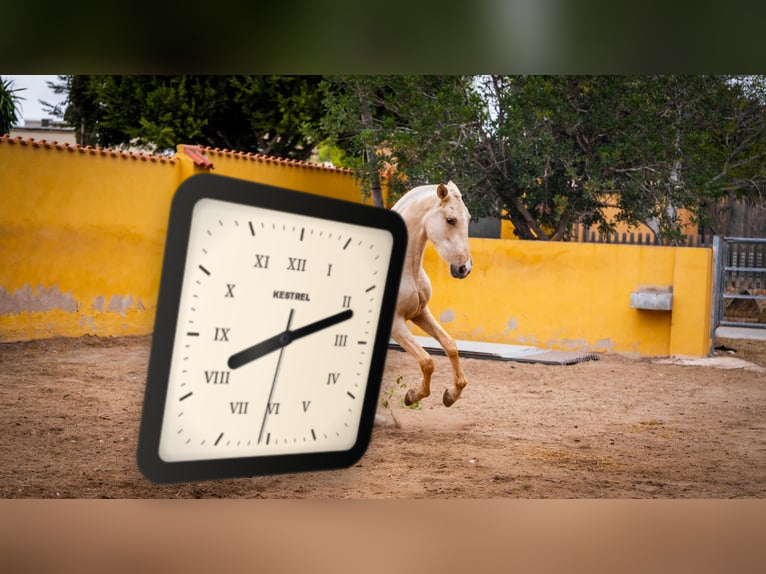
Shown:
8.11.31
